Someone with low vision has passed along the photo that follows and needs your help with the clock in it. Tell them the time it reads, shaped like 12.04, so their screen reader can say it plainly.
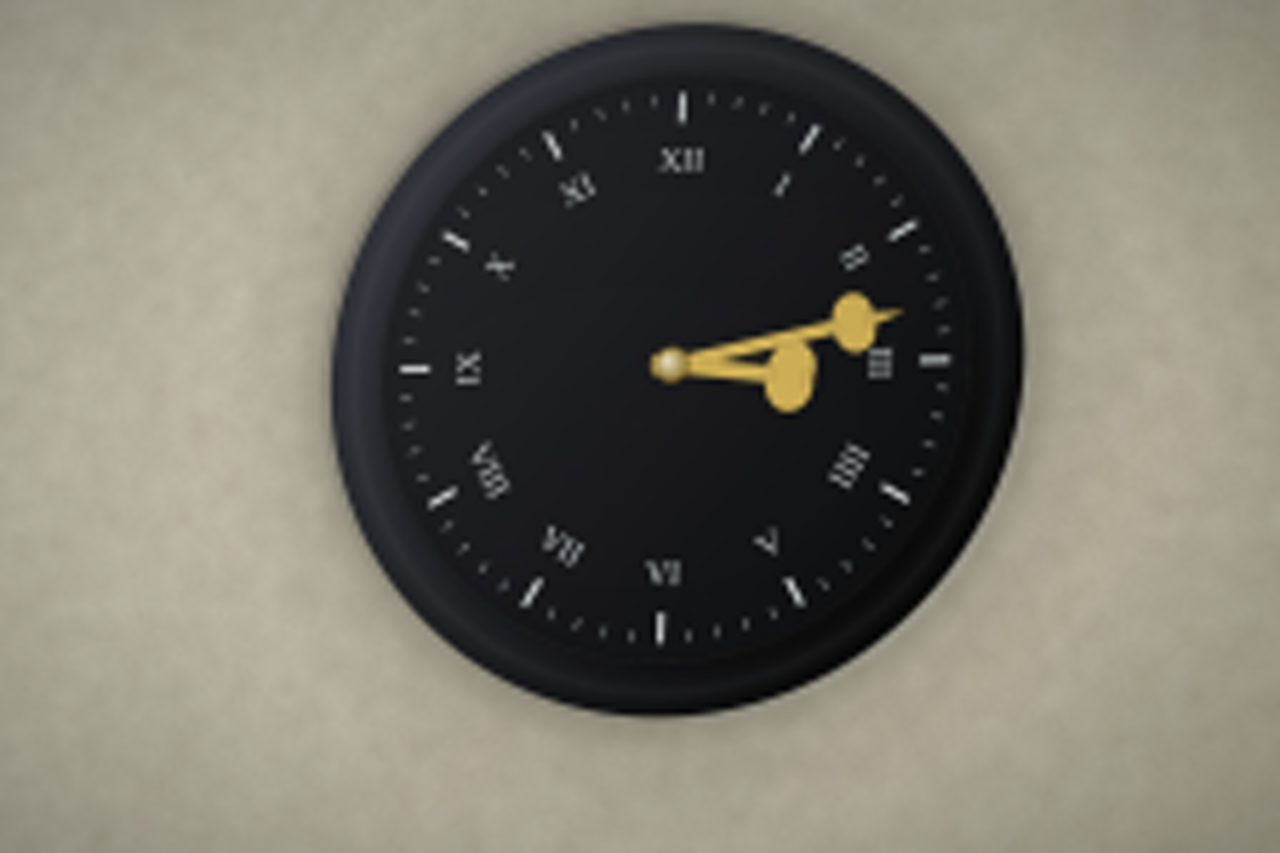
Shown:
3.13
